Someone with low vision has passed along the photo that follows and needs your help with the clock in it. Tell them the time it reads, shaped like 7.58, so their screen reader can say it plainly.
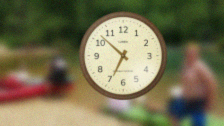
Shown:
6.52
